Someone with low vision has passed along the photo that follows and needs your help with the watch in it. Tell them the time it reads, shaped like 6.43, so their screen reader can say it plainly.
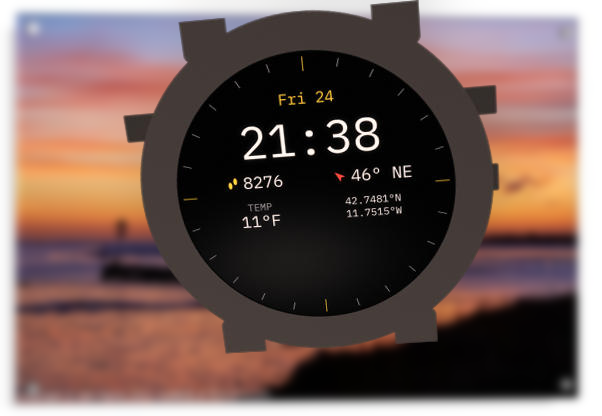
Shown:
21.38
